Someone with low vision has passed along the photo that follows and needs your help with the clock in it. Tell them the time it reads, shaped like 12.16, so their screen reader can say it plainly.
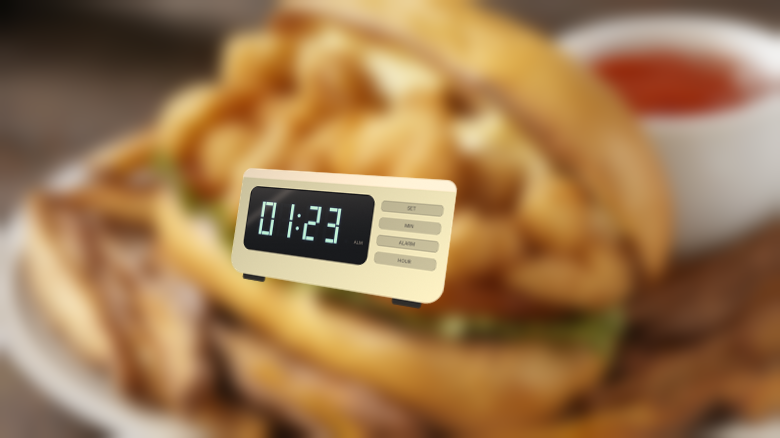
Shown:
1.23
